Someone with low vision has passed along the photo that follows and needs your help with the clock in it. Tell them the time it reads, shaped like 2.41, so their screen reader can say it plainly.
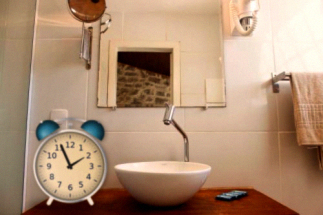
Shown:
1.56
